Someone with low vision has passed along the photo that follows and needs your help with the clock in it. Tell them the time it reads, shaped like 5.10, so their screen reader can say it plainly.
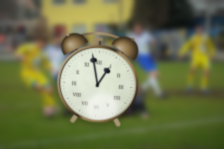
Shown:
12.58
